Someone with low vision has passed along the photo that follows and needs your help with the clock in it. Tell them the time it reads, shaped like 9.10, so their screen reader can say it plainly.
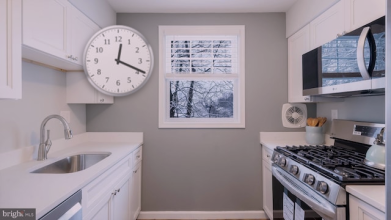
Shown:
12.19
